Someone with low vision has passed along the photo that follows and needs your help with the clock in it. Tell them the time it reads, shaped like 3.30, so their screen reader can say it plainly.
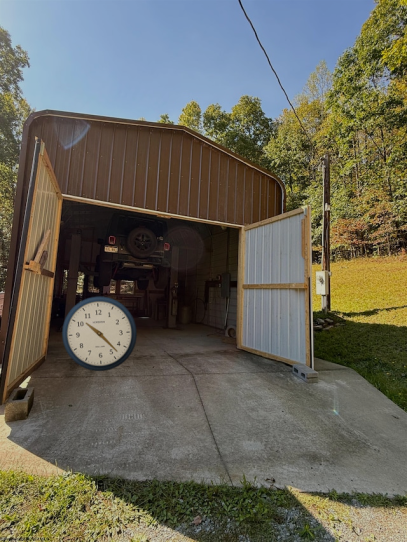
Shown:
10.23
